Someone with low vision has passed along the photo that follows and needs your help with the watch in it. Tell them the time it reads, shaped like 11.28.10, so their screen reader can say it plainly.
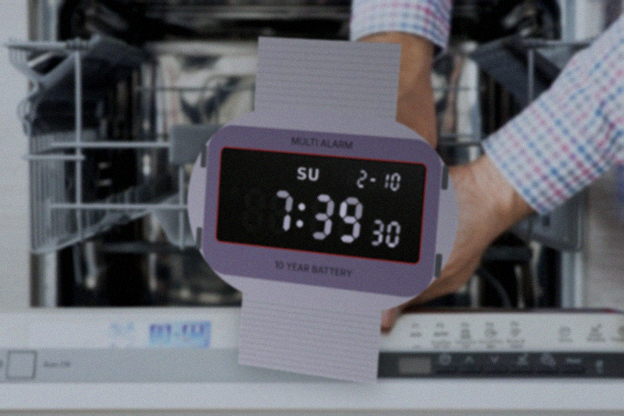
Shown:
7.39.30
